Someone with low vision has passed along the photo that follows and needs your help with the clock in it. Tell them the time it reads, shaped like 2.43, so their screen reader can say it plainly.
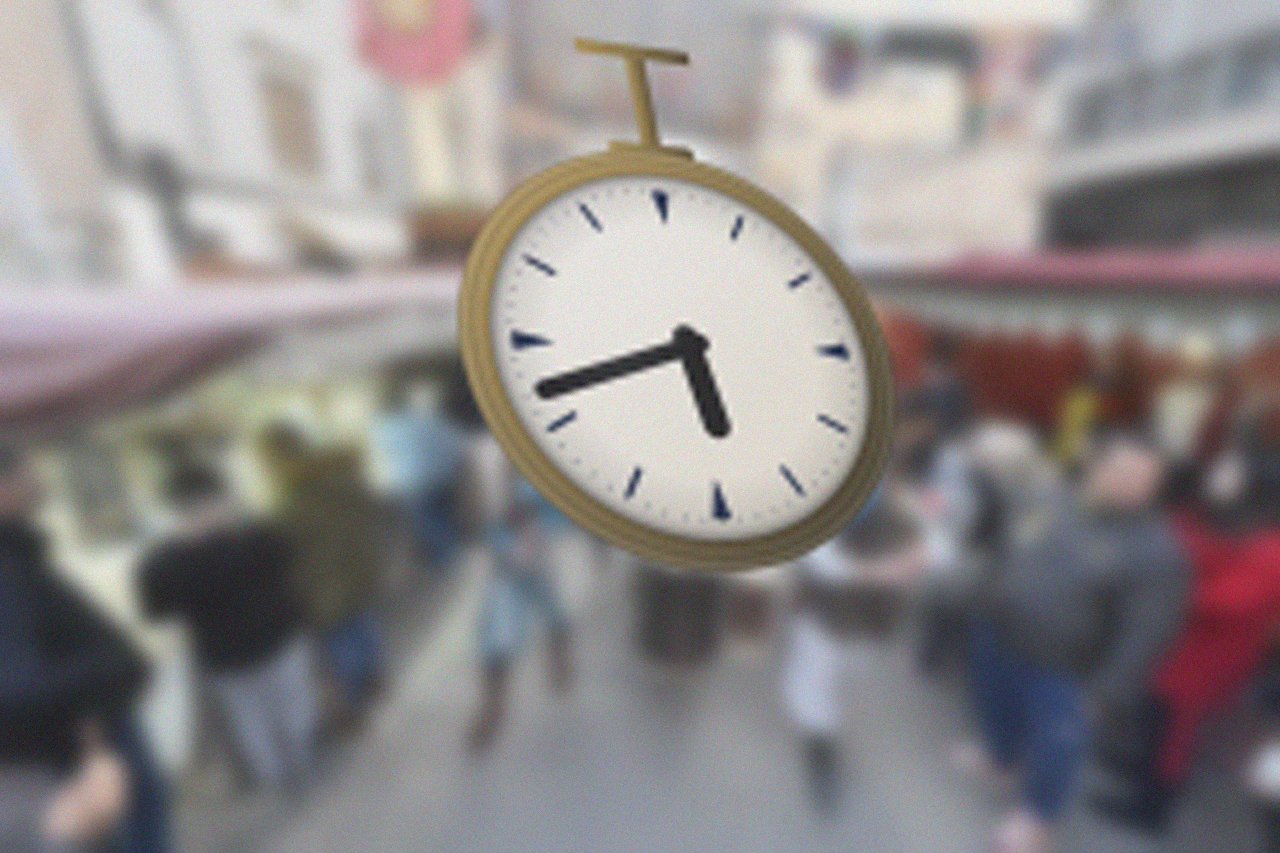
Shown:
5.42
